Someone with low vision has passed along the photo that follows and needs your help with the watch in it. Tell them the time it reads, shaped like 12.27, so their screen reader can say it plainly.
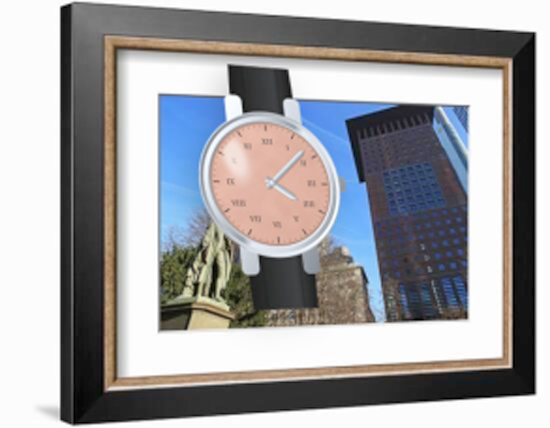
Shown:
4.08
